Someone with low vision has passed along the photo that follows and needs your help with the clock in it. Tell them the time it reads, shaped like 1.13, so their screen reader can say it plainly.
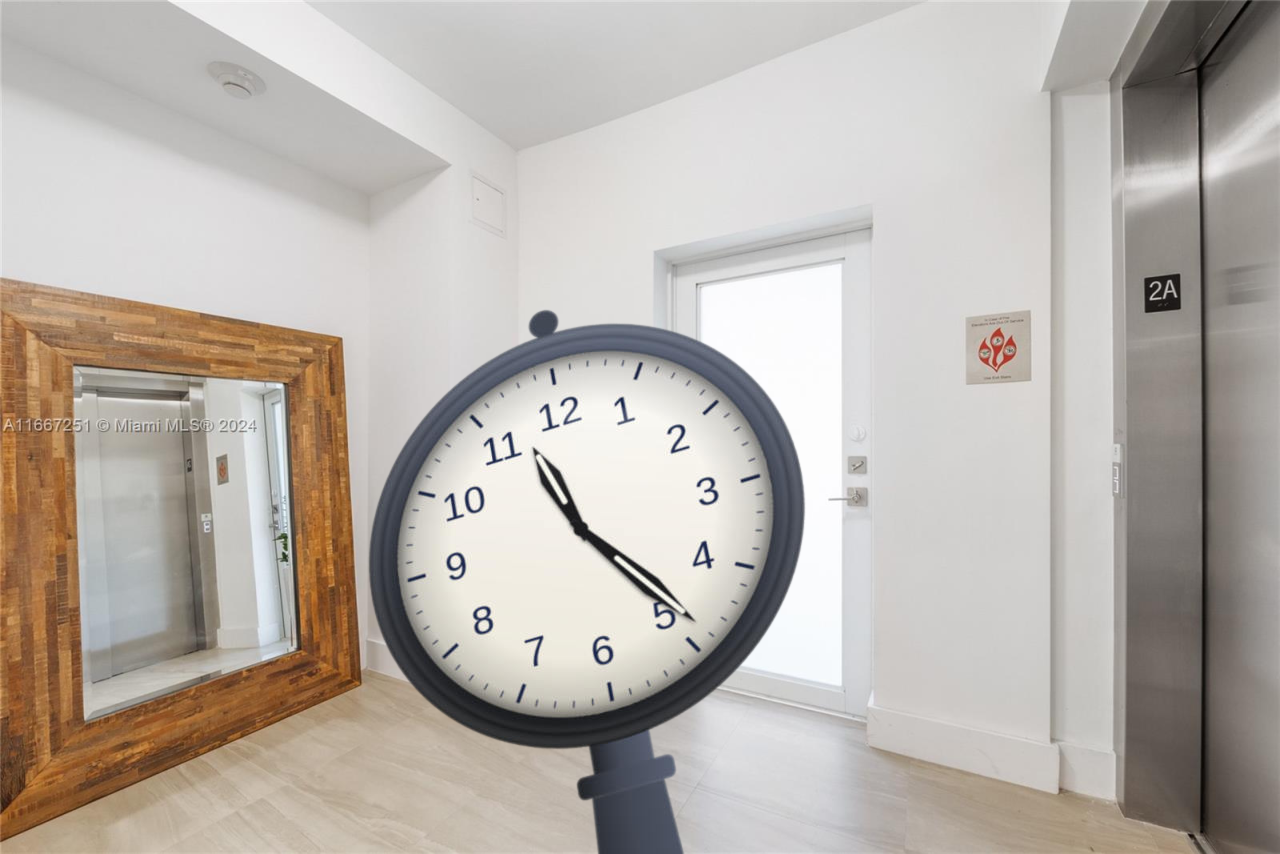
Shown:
11.24
